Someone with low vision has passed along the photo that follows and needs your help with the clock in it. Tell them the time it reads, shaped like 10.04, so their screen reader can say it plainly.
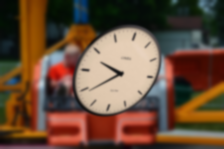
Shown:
9.39
